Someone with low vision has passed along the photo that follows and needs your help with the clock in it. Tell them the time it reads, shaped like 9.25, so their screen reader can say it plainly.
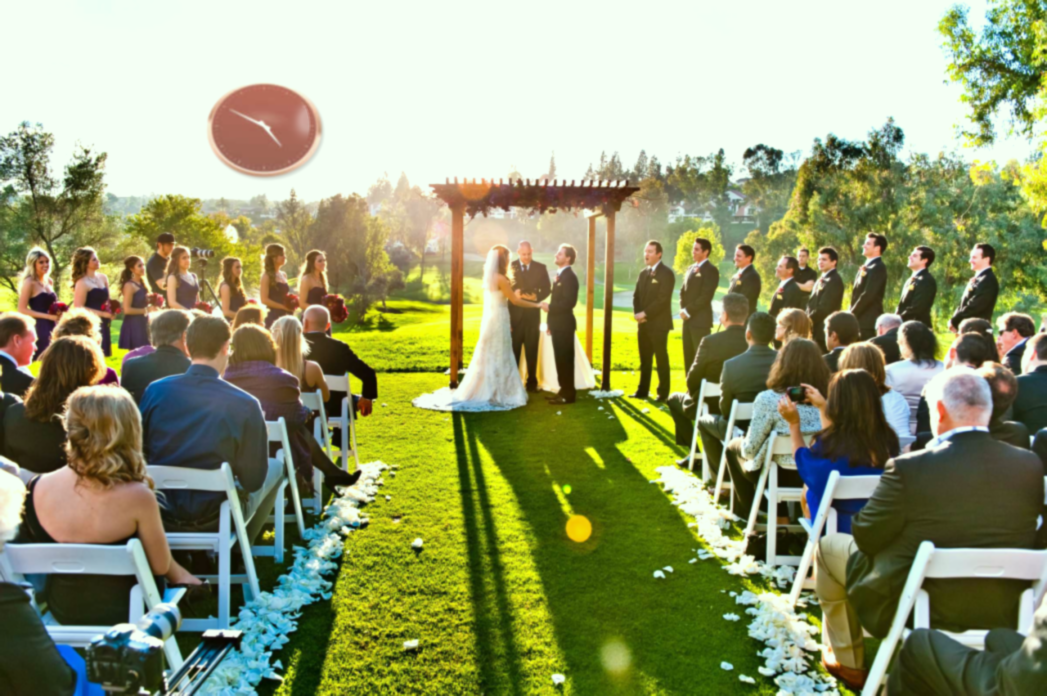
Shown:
4.50
